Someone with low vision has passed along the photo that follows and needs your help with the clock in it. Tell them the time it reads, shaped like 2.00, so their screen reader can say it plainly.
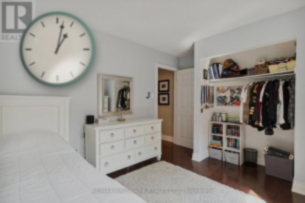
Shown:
1.02
